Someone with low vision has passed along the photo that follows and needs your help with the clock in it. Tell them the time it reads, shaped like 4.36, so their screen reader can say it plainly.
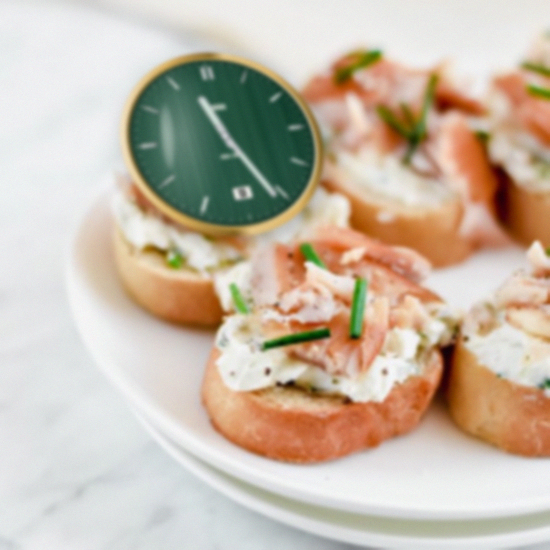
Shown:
11.26
